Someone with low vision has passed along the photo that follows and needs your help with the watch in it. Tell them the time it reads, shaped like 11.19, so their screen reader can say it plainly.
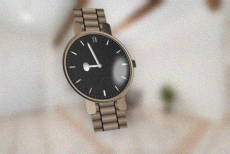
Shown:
8.57
